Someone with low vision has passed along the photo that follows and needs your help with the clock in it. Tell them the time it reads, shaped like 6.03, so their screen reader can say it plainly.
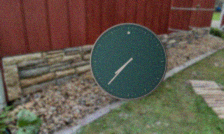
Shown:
7.37
